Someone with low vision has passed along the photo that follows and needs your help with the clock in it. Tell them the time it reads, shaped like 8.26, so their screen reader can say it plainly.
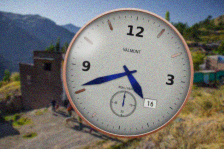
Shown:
4.41
